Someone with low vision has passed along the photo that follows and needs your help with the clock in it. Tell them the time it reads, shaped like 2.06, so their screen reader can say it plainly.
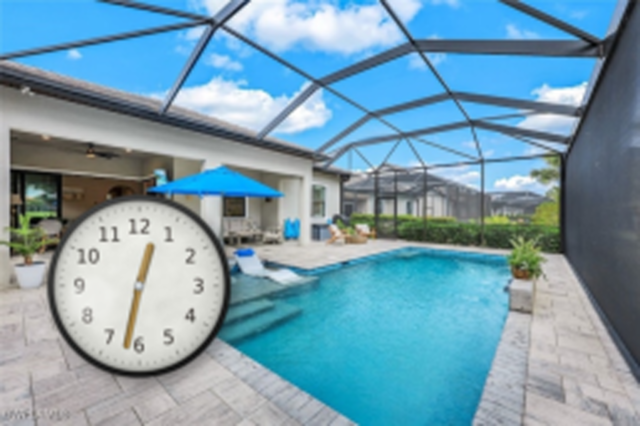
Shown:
12.32
